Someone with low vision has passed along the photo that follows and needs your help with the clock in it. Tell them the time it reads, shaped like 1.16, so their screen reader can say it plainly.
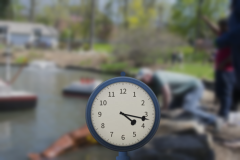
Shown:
4.17
